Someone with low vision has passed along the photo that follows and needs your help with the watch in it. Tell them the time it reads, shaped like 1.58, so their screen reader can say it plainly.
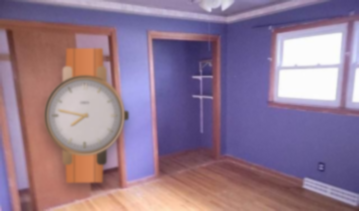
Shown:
7.47
